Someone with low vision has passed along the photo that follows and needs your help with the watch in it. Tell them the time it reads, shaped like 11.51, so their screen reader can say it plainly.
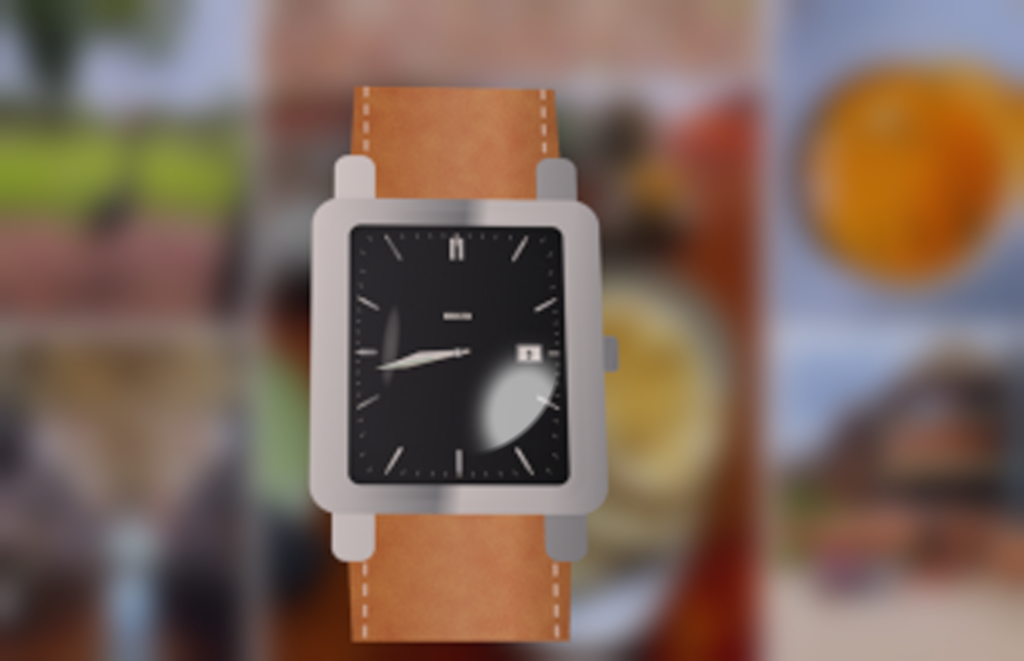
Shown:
8.43
